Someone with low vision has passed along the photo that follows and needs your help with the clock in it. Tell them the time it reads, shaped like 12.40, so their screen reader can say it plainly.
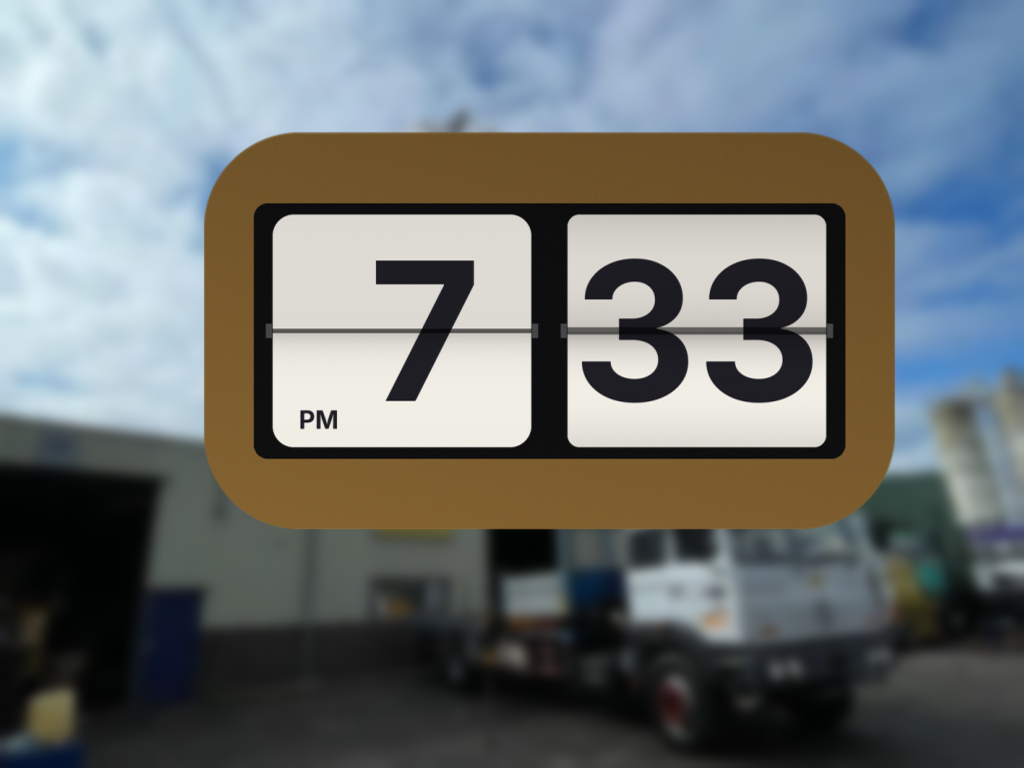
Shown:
7.33
